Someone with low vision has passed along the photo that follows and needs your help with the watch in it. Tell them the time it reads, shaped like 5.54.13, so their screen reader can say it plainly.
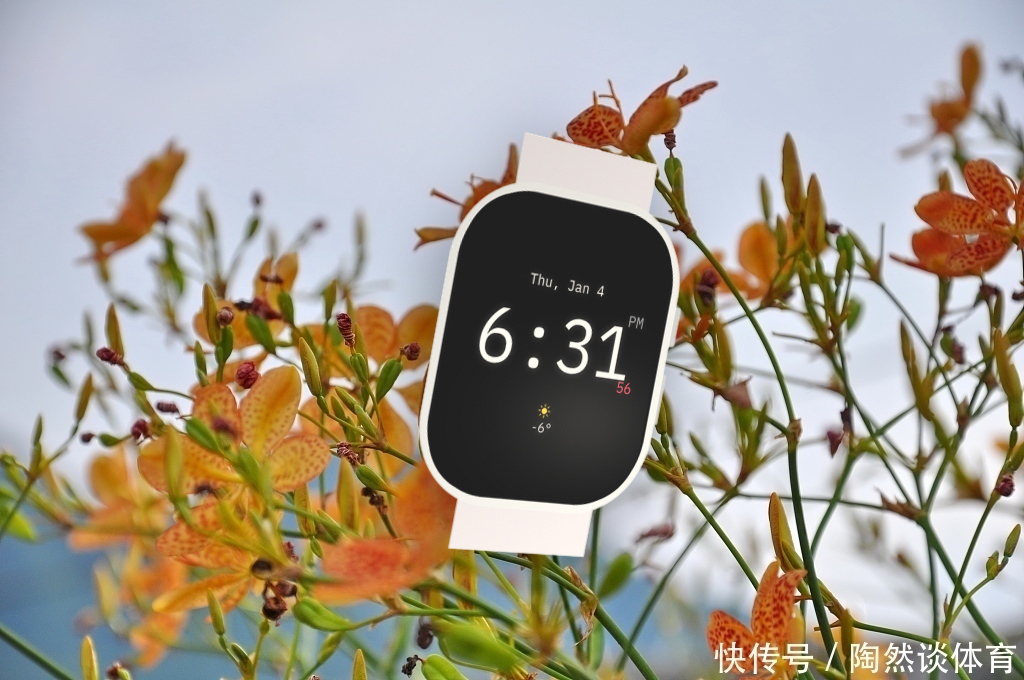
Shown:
6.31.56
